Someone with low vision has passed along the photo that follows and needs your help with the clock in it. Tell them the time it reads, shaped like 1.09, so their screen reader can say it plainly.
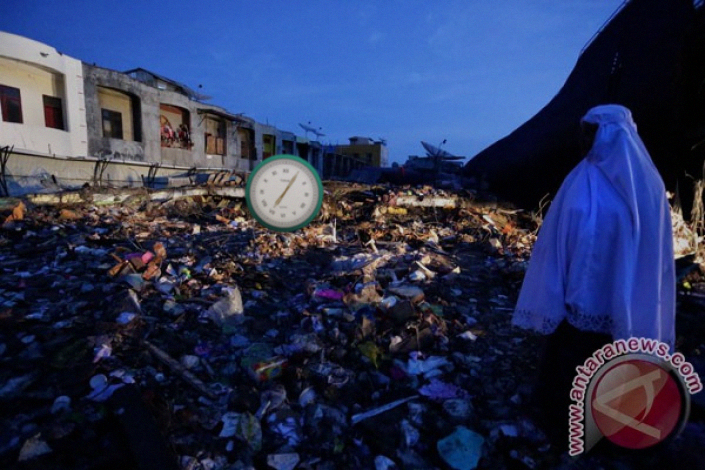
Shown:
7.05
